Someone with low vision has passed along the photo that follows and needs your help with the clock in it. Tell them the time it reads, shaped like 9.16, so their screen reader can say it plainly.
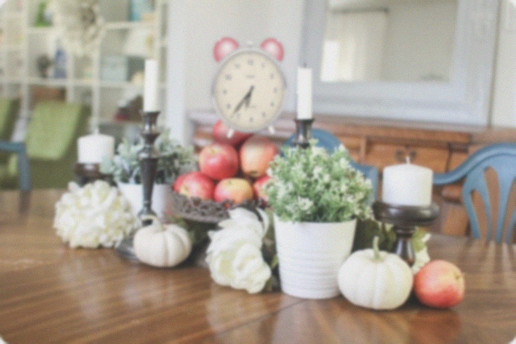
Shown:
6.37
